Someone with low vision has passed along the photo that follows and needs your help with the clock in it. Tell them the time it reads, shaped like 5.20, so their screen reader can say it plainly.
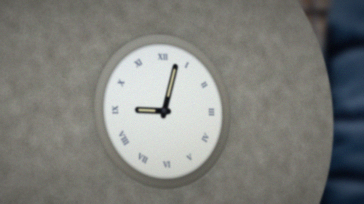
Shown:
9.03
